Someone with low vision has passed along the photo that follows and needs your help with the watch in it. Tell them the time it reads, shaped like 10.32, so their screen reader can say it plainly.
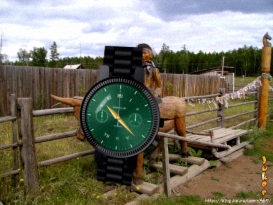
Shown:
10.22
